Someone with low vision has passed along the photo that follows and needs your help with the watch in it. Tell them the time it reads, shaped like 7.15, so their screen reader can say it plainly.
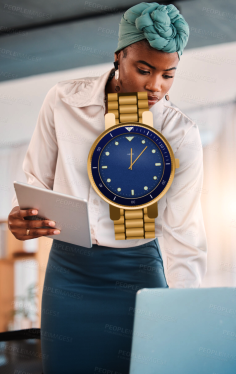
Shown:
12.07
